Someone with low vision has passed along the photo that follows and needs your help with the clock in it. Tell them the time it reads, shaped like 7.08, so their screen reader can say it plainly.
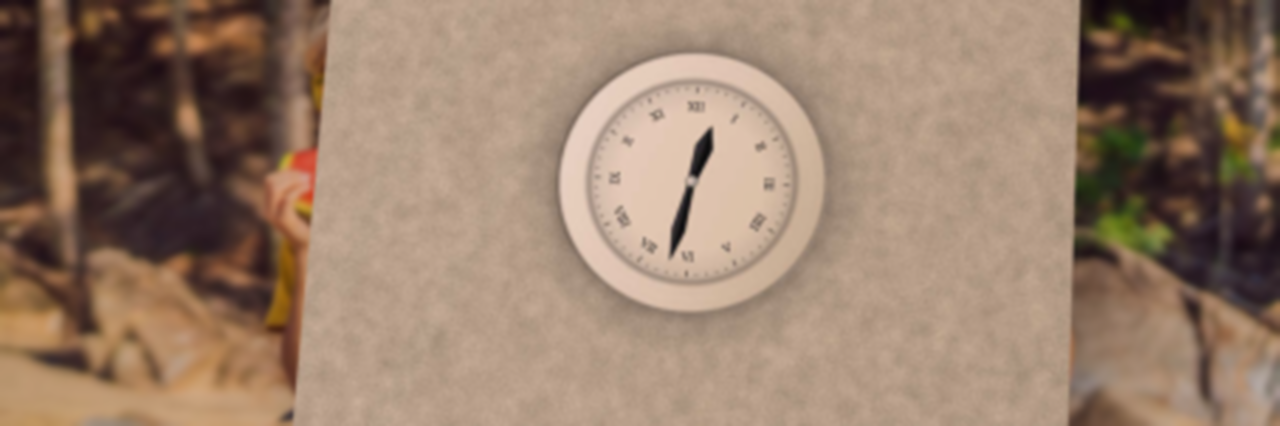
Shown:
12.32
